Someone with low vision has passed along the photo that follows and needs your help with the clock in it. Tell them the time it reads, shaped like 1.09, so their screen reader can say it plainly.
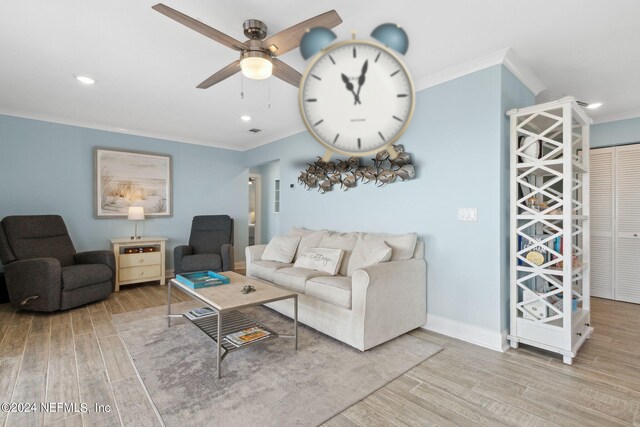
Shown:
11.03
